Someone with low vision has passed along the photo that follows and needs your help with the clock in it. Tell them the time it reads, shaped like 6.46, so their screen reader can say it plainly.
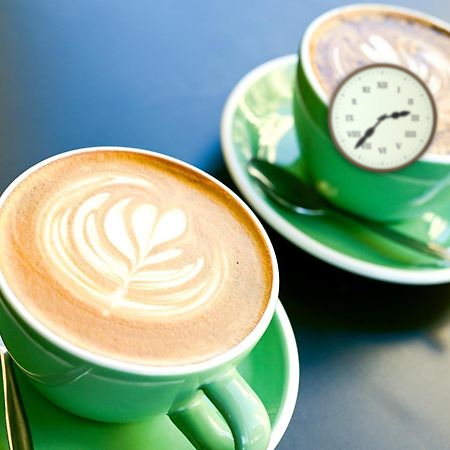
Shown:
2.37
